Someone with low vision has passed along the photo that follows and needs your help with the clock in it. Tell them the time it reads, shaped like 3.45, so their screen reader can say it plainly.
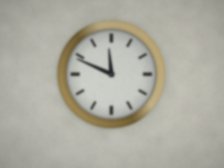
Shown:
11.49
